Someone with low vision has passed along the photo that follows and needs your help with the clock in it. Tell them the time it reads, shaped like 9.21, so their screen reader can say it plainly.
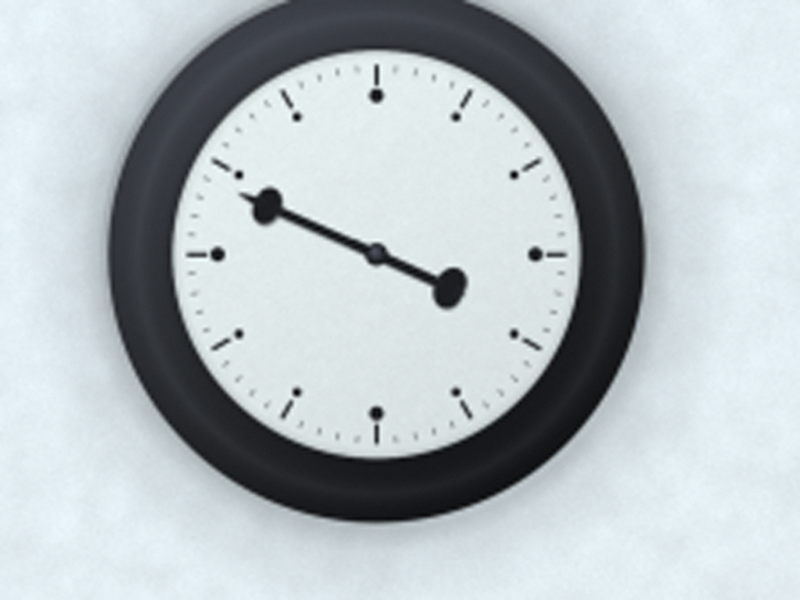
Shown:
3.49
